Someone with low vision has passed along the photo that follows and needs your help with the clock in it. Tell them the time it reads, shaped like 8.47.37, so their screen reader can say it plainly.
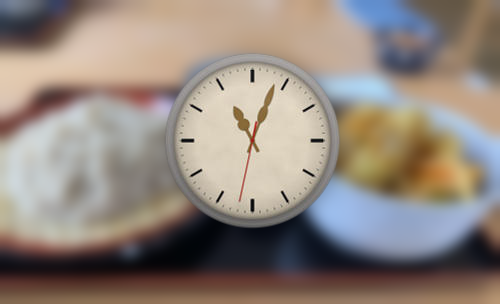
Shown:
11.03.32
